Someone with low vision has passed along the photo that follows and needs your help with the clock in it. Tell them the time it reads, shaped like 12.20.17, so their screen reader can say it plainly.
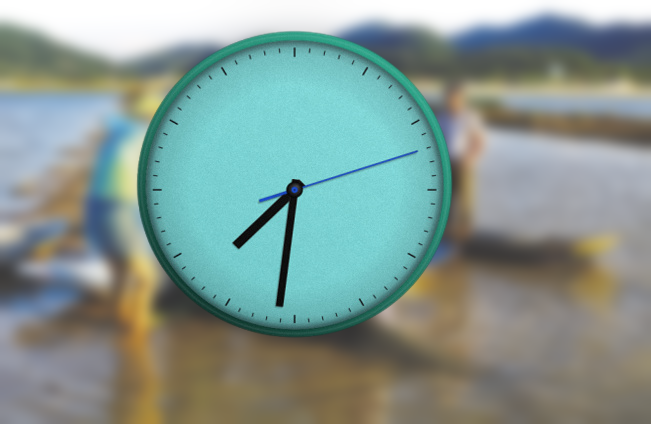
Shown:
7.31.12
